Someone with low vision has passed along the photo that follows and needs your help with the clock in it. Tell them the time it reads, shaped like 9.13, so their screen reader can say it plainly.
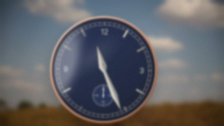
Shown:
11.26
